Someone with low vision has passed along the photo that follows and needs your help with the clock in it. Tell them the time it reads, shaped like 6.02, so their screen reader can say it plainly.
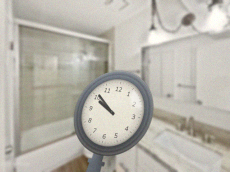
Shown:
9.51
